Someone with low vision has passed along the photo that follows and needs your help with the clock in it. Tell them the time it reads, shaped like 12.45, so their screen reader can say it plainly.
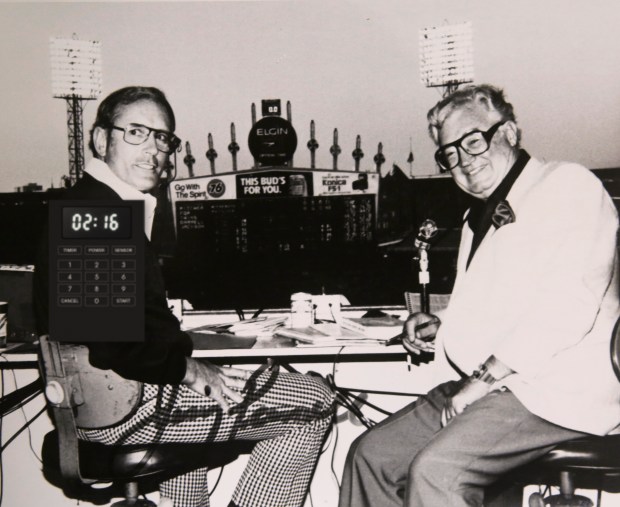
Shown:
2.16
